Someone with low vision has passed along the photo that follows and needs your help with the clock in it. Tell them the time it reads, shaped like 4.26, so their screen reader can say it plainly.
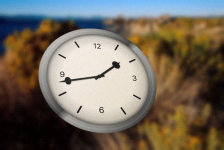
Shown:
1.43
